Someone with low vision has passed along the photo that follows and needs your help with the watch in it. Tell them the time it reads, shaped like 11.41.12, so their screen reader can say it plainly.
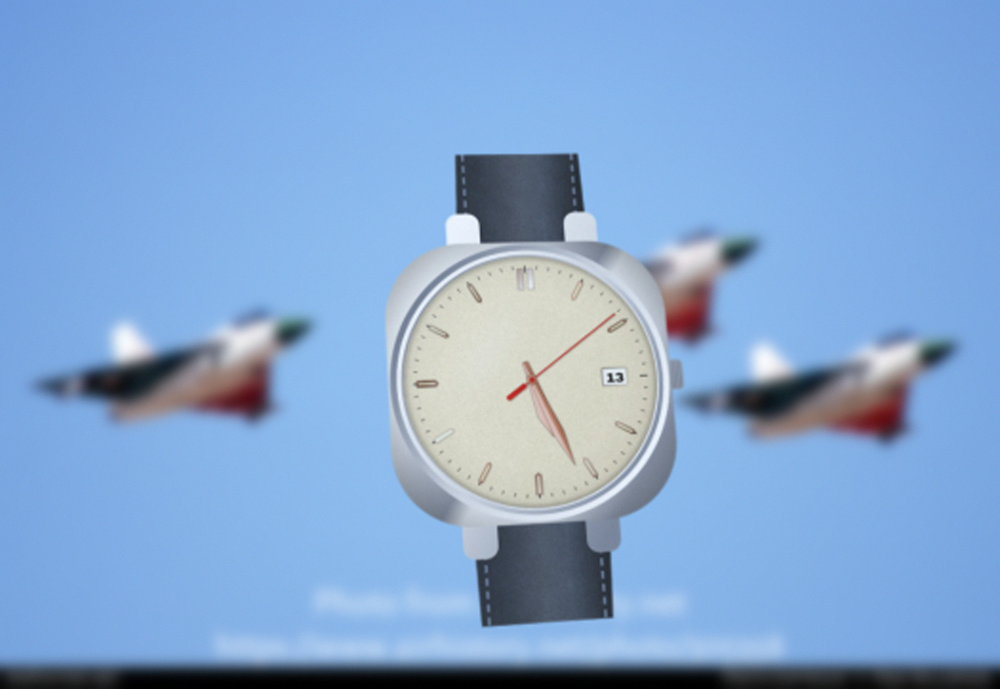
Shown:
5.26.09
